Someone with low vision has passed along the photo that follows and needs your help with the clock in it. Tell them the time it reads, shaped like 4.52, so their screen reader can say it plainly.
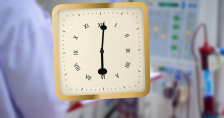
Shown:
6.01
